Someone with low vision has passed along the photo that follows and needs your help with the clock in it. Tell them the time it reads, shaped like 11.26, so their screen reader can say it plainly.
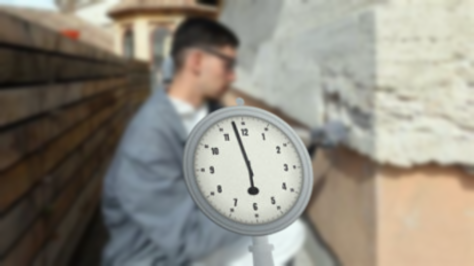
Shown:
5.58
